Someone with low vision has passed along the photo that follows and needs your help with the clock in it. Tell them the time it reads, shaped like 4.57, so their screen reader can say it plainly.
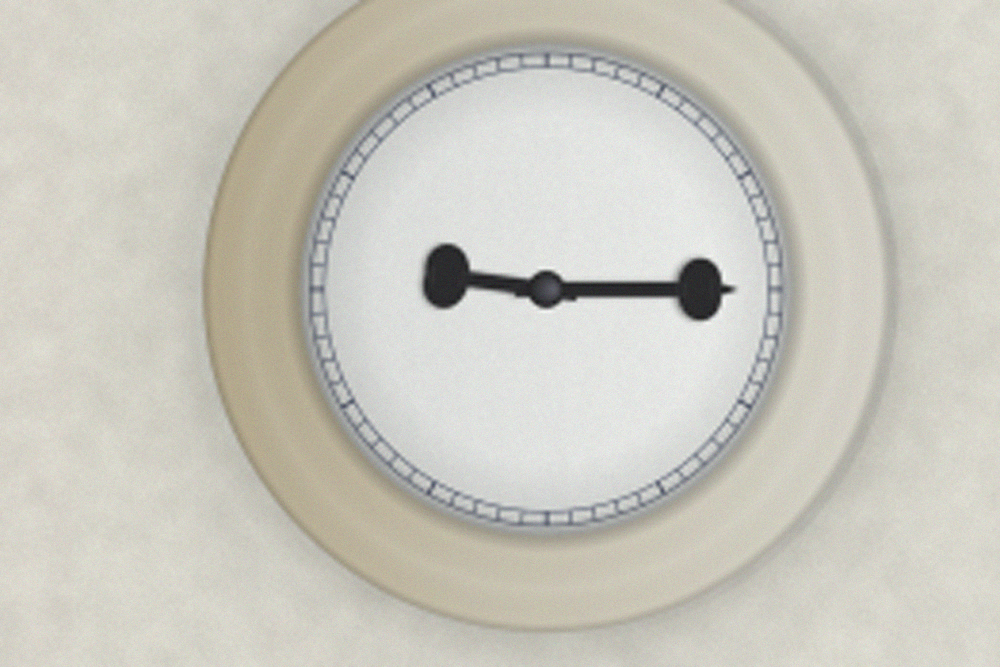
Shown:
9.15
